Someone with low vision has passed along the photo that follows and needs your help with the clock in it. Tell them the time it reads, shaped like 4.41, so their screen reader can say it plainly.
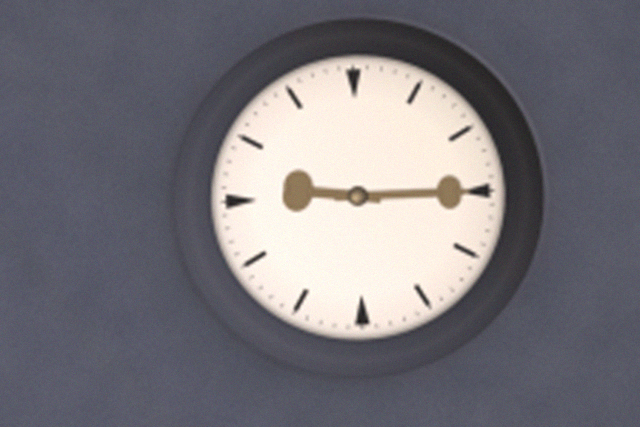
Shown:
9.15
